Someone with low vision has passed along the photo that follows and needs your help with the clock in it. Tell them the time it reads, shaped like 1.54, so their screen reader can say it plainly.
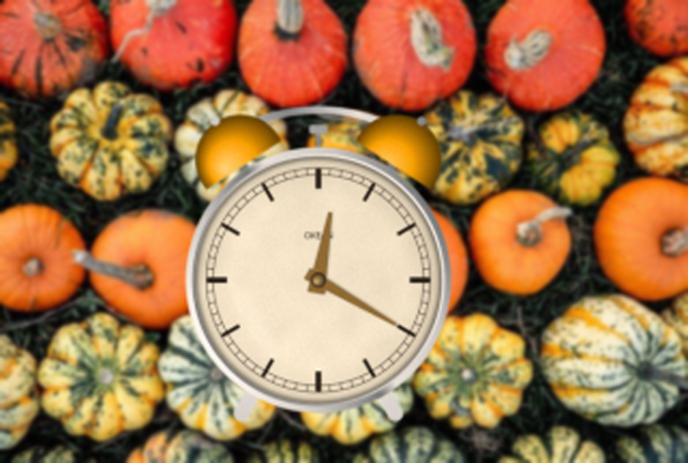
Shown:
12.20
